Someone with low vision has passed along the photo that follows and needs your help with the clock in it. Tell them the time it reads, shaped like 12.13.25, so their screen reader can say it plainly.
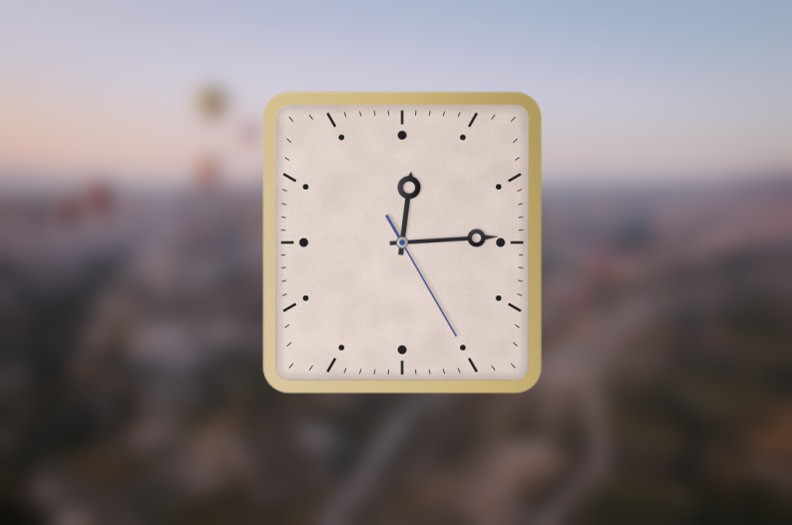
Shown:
12.14.25
